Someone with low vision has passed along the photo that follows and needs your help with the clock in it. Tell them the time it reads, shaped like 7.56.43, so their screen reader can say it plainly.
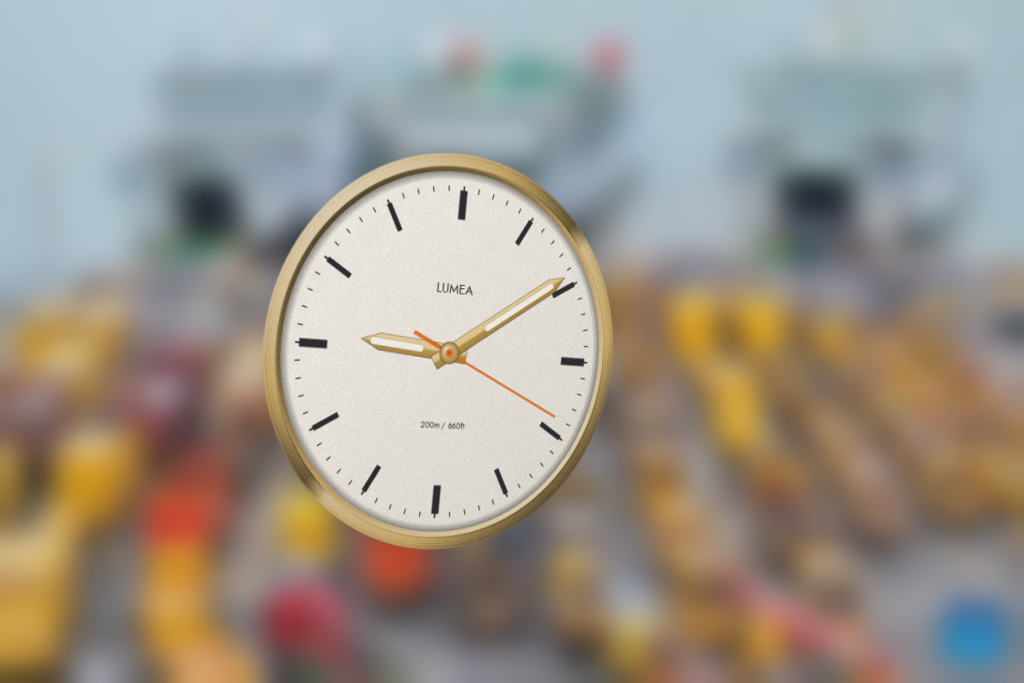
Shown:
9.09.19
